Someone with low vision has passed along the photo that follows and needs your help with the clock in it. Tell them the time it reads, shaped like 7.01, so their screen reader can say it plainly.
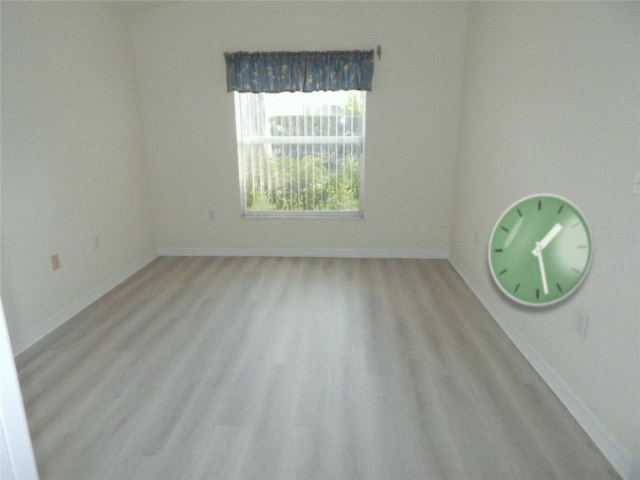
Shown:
1.28
